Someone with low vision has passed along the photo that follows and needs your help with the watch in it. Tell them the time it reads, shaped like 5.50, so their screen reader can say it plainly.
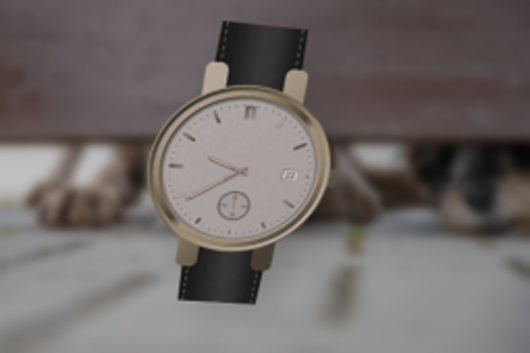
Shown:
9.39
